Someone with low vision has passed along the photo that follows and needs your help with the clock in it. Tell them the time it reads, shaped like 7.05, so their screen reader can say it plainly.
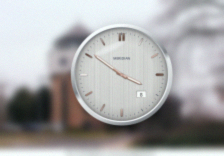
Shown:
3.51
